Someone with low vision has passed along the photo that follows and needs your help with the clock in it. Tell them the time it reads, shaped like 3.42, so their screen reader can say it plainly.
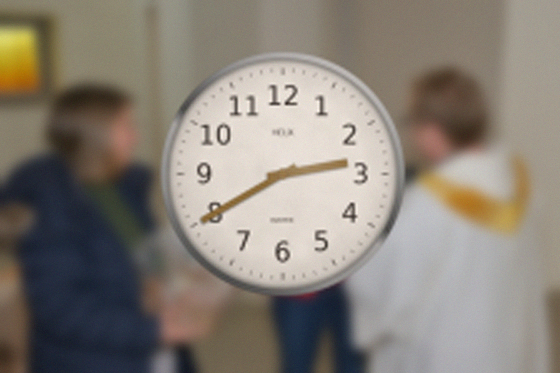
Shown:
2.40
